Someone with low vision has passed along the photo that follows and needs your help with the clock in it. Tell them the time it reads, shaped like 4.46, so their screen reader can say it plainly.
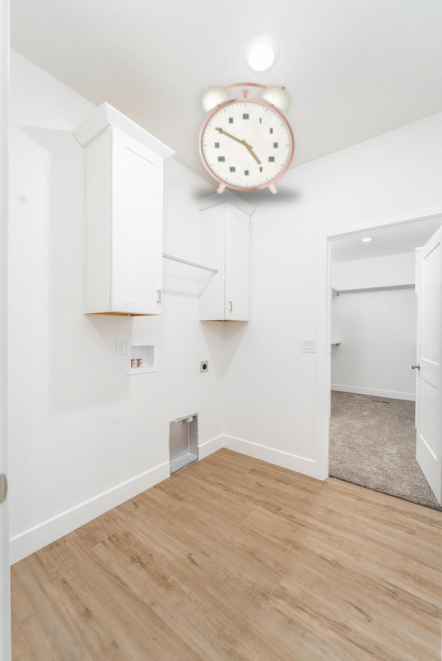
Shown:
4.50
